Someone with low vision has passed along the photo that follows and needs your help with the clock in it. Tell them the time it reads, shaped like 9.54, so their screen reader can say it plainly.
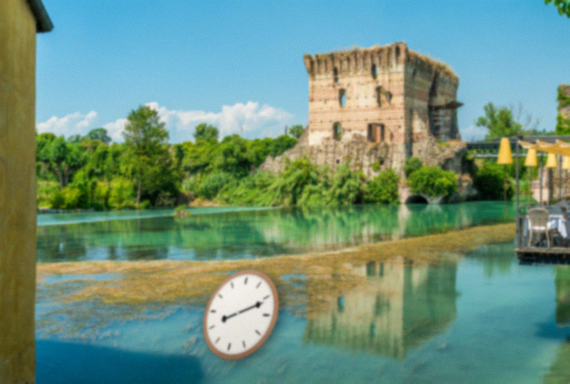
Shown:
8.11
